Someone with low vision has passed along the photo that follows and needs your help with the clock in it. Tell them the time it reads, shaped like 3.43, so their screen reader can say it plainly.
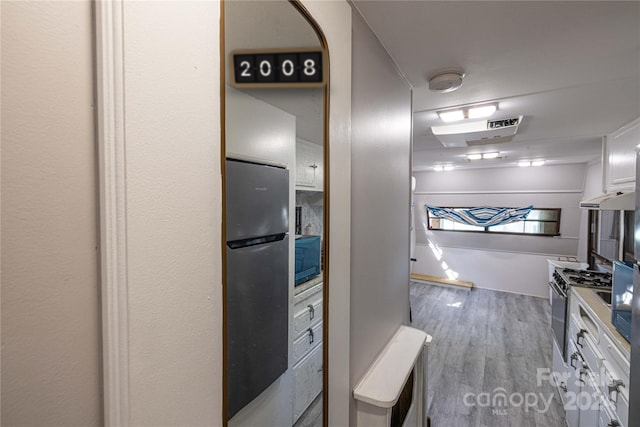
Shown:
20.08
